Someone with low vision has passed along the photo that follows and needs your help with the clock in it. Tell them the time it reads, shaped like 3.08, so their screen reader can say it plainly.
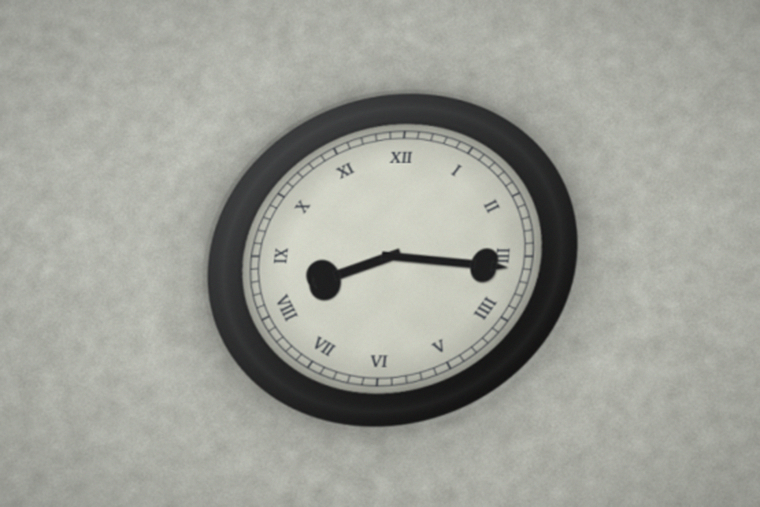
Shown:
8.16
